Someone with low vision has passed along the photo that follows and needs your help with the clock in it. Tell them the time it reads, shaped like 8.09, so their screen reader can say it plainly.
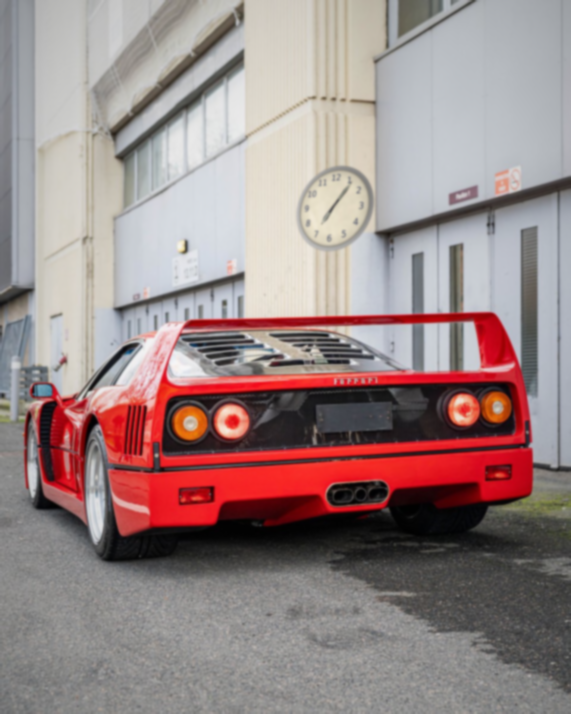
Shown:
7.06
